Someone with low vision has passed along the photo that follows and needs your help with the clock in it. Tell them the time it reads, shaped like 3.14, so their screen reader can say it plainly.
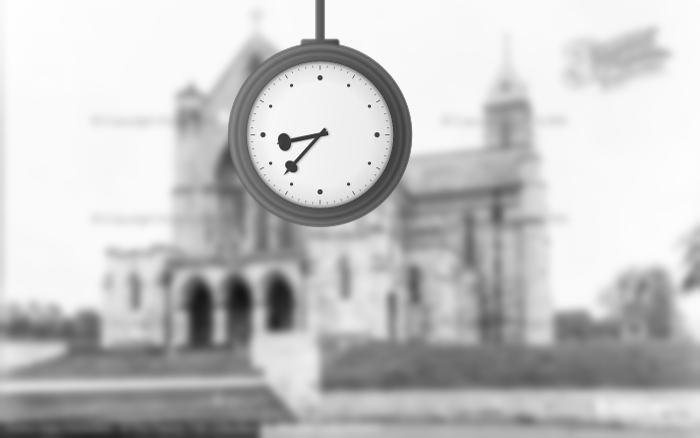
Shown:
8.37
